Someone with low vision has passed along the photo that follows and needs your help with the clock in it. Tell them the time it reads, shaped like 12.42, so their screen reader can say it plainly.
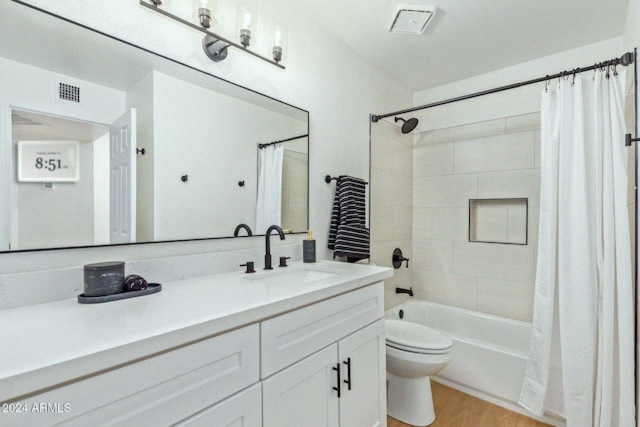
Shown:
8.51
